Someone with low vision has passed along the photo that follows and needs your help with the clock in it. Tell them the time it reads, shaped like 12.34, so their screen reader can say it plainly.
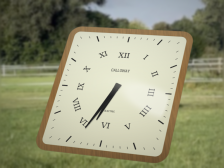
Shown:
6.34
